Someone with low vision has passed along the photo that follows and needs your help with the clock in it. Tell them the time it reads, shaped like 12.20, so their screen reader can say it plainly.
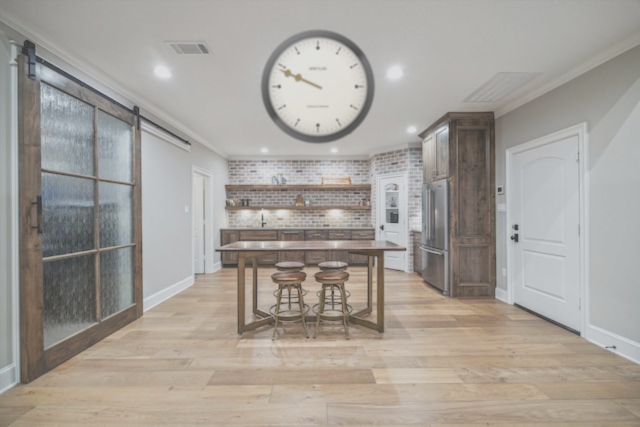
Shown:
9.49
